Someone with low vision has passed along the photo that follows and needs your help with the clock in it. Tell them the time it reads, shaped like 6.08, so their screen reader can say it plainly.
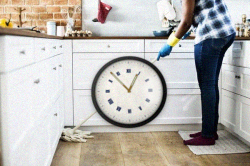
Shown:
12.53
